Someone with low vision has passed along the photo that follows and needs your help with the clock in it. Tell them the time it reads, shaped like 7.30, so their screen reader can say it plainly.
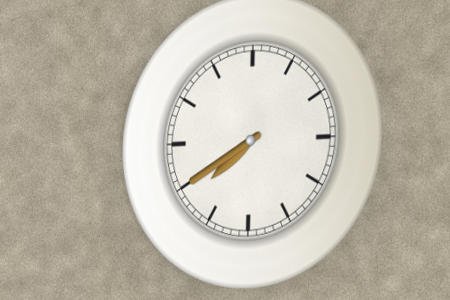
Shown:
7.40
